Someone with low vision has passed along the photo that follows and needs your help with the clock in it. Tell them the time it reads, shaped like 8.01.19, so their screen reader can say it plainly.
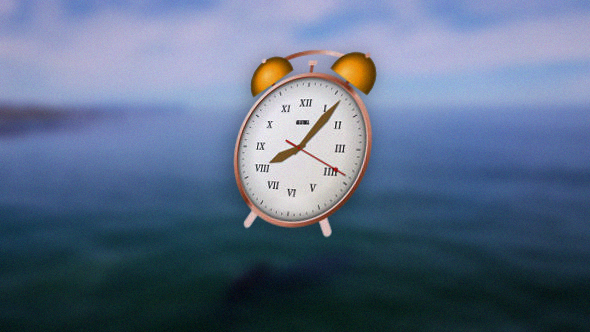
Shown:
8.06.19
